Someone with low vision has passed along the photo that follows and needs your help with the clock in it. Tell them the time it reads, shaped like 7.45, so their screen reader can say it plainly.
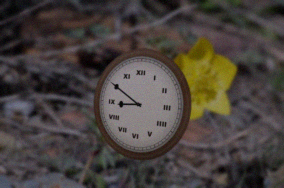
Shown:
8.50
